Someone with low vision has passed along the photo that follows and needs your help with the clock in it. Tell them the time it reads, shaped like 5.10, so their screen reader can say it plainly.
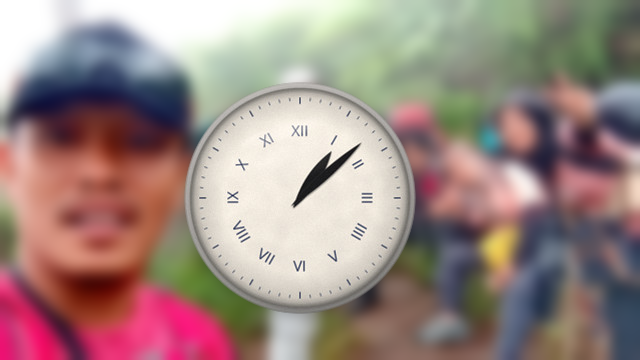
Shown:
1.08
